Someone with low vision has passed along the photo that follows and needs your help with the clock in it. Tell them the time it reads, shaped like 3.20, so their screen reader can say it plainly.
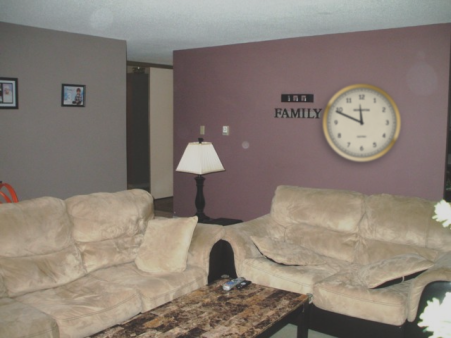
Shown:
11.49
